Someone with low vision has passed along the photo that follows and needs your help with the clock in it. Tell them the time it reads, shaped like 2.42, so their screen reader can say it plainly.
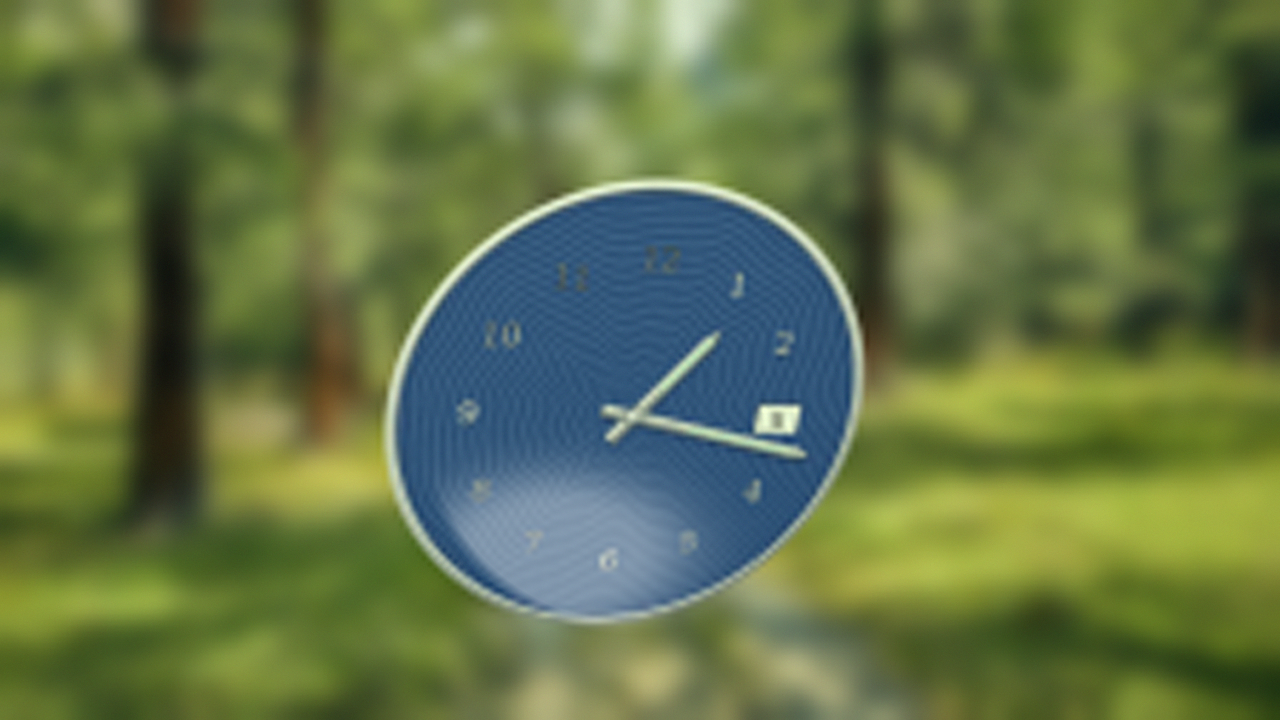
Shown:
1.17
